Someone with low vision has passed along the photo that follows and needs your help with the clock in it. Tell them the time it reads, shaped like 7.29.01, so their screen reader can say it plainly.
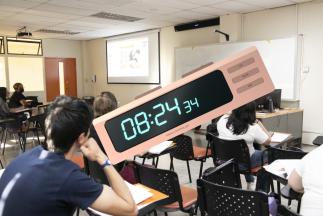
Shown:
8.24.34
